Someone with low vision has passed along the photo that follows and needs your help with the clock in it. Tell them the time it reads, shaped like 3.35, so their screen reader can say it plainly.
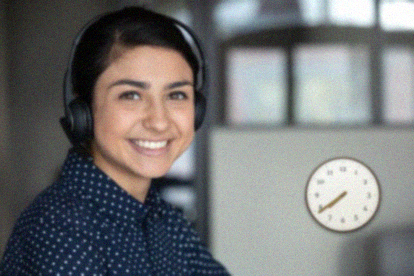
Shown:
7.39
